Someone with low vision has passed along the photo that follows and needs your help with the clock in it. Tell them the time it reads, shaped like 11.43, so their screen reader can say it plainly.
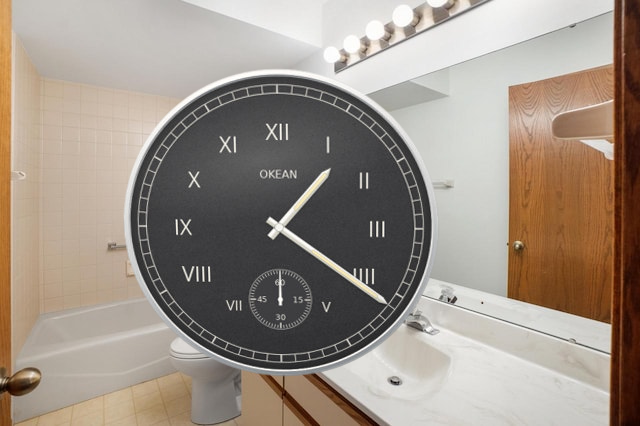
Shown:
1.21
